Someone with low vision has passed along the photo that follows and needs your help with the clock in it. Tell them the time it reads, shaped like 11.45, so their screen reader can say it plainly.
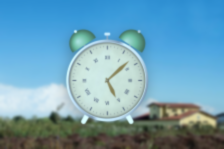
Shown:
5.08
